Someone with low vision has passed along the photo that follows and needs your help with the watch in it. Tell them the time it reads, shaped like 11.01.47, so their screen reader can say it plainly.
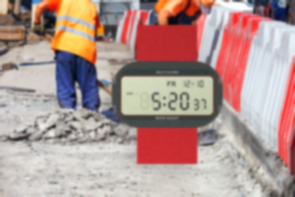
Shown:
5.20.37
